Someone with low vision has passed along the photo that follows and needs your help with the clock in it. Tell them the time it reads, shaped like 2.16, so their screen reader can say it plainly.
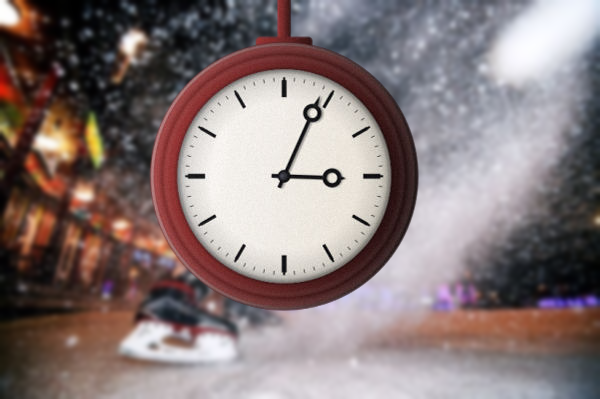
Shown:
3.04
